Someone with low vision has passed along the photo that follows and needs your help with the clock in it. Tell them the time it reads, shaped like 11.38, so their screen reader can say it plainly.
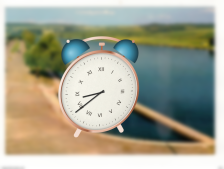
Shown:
8.39
